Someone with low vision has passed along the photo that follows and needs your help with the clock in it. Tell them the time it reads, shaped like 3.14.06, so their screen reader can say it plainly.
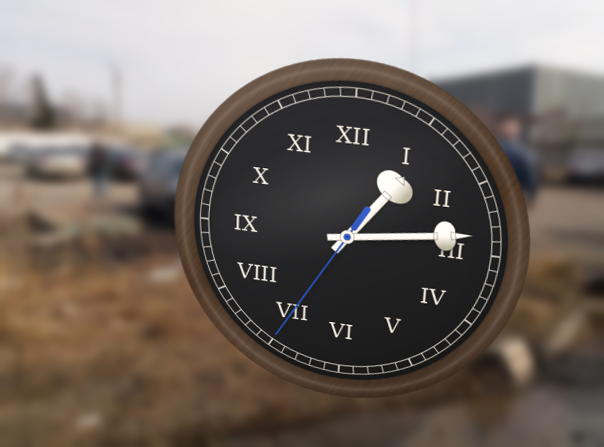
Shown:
1.13.35
